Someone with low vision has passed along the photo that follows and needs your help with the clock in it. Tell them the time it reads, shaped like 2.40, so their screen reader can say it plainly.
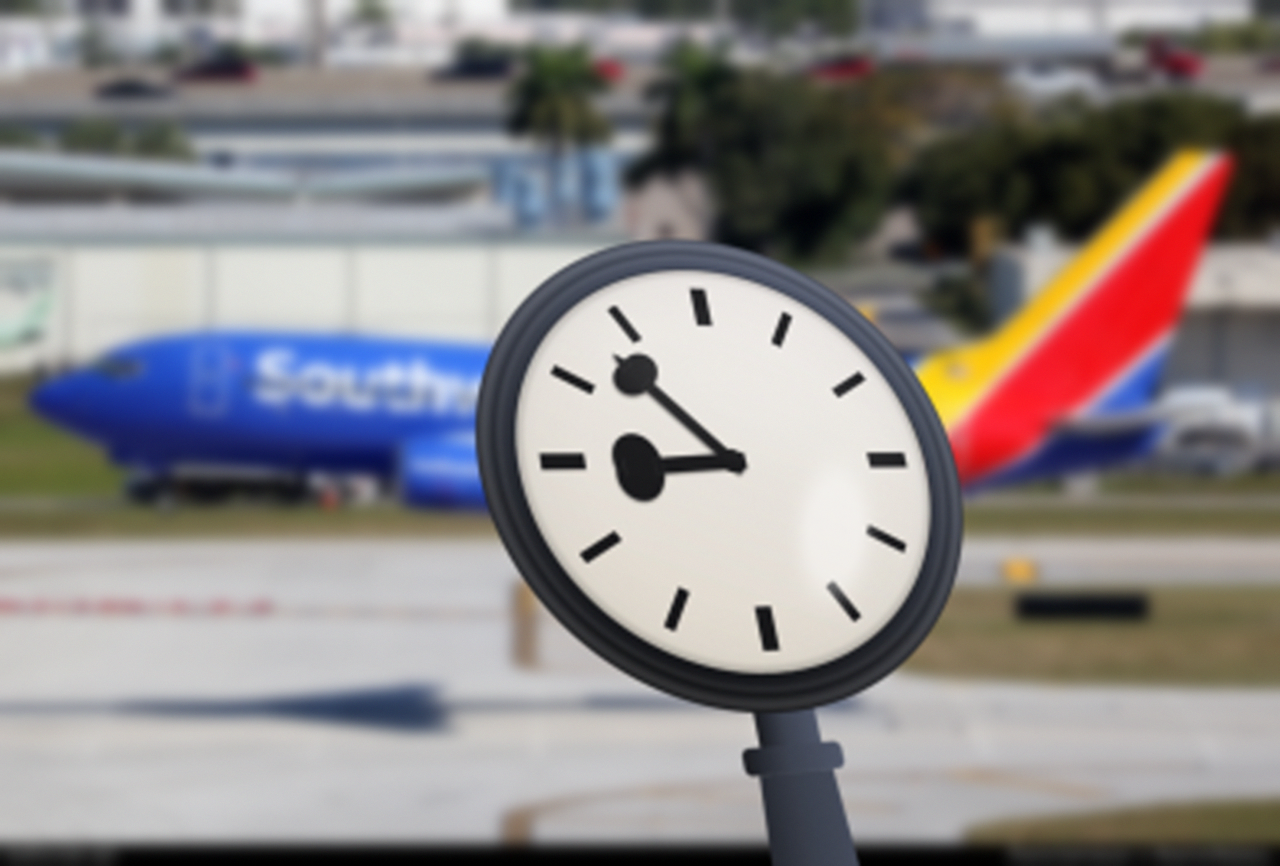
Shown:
8.53
